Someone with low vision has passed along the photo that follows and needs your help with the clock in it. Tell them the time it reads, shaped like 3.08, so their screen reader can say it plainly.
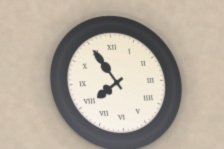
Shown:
7.55
